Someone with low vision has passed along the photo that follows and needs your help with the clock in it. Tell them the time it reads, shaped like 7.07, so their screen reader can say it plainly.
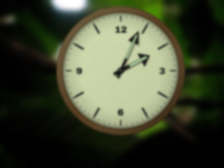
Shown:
2.04
